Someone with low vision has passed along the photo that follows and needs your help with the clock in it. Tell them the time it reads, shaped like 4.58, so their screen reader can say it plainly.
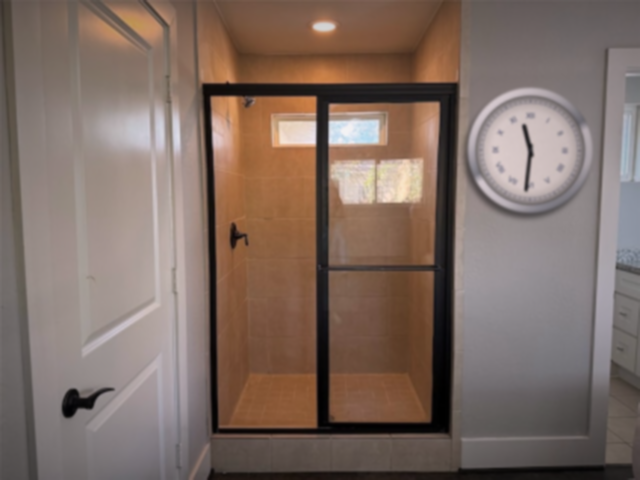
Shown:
11.31
